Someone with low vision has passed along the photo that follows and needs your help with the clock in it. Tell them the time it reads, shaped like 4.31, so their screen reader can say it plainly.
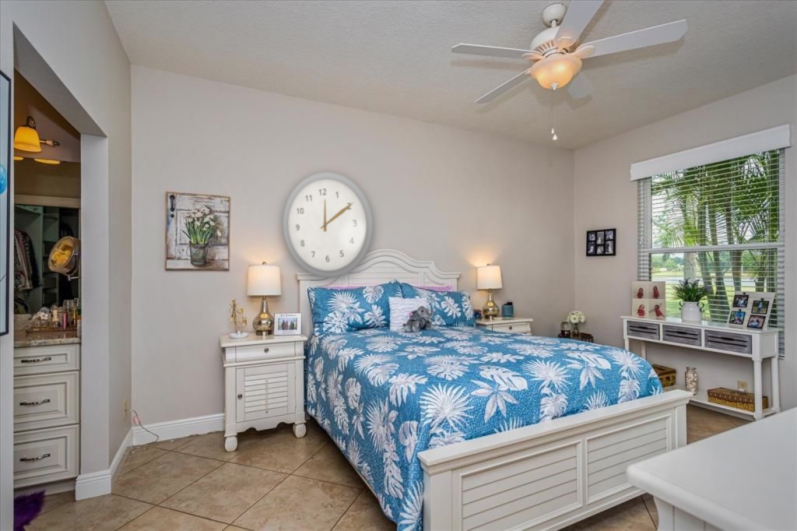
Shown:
12.10
